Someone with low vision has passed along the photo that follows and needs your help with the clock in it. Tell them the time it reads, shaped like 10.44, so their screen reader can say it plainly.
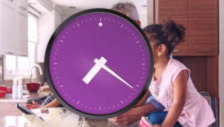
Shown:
7.21
